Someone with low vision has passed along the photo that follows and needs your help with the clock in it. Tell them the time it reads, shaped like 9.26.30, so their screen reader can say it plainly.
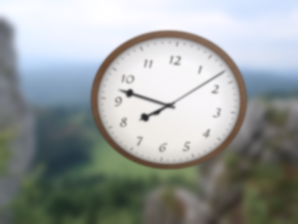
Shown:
7.47.08
